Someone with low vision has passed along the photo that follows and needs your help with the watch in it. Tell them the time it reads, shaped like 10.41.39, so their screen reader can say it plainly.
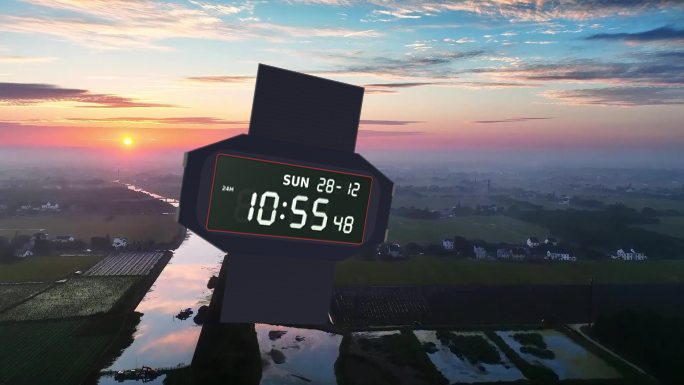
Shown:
10.55.48
